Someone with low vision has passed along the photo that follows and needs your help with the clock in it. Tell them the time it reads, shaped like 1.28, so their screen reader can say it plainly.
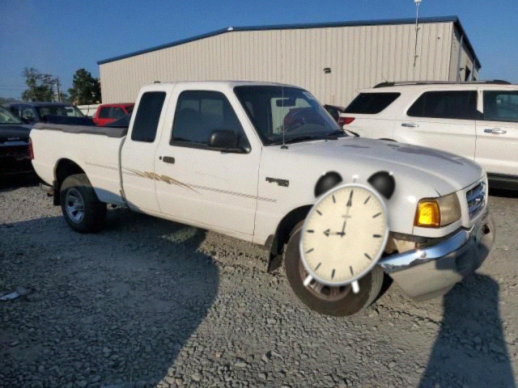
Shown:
9.00
